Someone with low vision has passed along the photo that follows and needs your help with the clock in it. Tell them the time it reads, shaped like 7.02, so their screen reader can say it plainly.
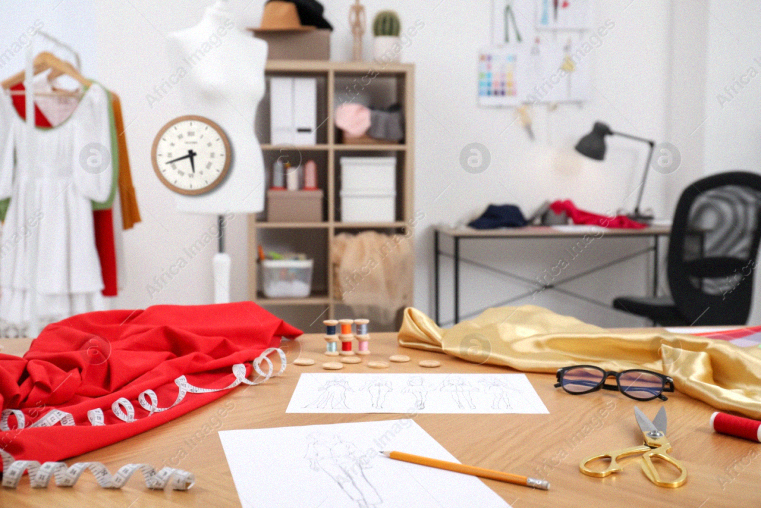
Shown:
5.42
